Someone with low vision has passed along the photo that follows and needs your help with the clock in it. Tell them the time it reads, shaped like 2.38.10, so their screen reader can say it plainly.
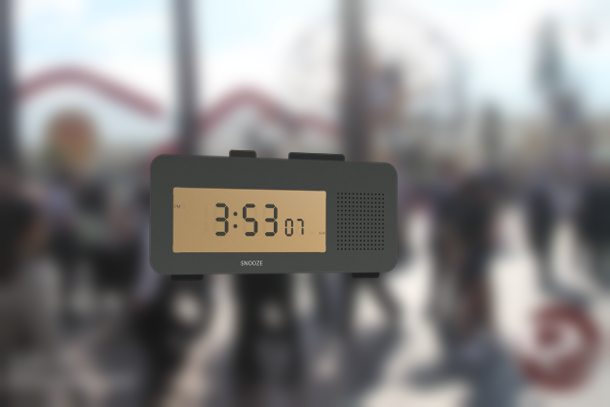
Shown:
3.53.07
